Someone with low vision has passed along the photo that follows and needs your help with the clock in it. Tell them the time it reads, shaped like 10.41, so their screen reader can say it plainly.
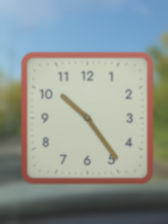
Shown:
10.24
